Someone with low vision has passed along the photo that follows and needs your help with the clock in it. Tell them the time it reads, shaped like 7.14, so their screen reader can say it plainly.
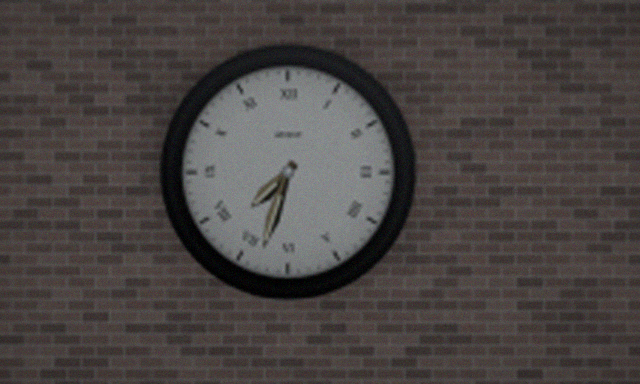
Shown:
7.33
